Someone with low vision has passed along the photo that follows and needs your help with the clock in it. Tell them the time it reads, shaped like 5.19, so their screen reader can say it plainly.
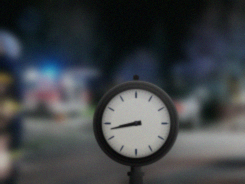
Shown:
8.43
